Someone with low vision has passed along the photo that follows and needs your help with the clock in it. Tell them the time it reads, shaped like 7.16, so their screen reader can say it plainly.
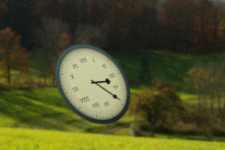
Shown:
3.24
